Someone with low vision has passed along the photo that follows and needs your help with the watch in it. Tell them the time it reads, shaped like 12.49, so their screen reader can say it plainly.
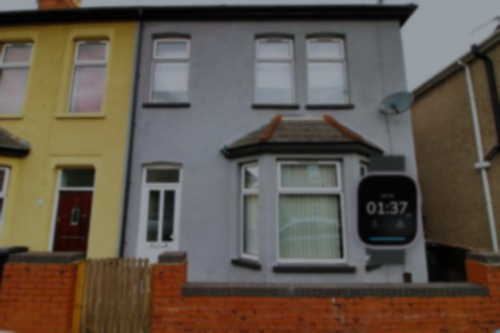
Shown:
1.37
